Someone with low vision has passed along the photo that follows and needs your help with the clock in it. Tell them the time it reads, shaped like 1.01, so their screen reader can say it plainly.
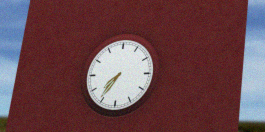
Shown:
7.36
